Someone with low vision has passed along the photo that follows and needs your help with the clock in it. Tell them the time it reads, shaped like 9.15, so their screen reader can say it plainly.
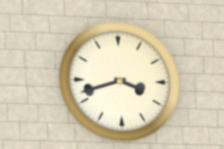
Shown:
3.42
